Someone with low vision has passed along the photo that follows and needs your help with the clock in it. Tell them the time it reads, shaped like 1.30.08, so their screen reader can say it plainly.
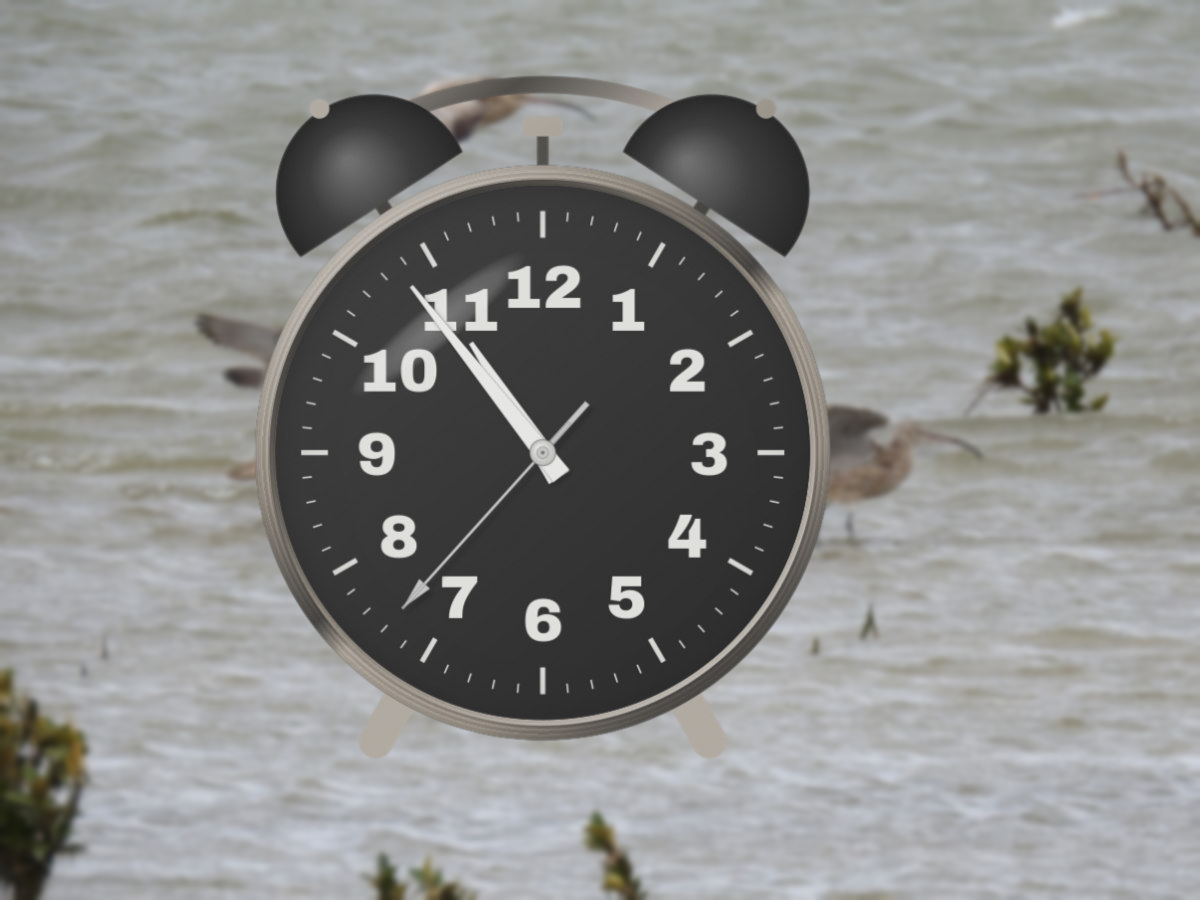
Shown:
10.53.37
